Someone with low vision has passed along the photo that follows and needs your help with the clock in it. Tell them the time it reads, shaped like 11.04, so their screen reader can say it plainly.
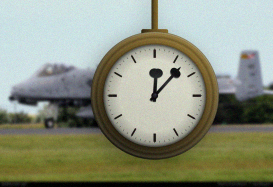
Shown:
12.07
